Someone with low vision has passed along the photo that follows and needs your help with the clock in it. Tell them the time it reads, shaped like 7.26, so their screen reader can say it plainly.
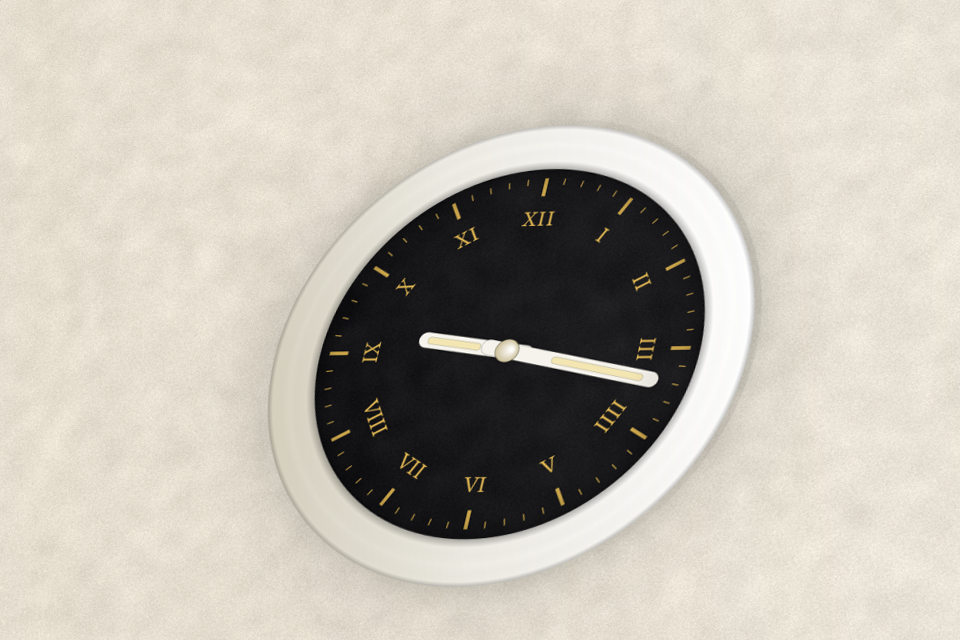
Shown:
9.17
